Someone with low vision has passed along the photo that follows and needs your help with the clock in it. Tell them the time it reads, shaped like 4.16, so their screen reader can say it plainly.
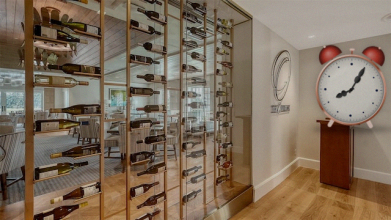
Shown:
8.05
